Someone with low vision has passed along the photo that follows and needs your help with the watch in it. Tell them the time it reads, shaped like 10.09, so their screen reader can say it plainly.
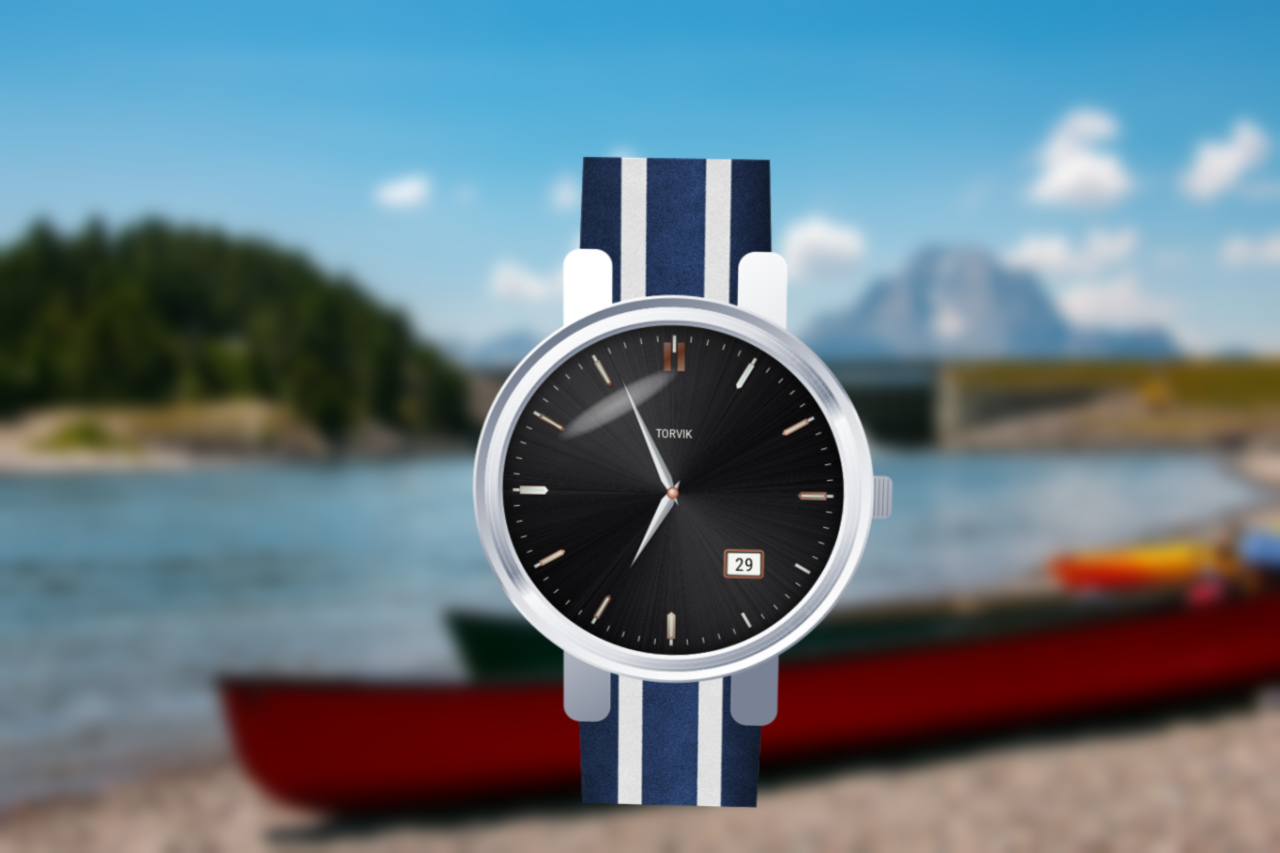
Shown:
6.56
